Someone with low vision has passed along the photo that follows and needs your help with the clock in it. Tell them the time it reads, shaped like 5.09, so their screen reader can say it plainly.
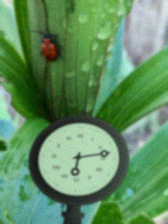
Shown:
6.13
